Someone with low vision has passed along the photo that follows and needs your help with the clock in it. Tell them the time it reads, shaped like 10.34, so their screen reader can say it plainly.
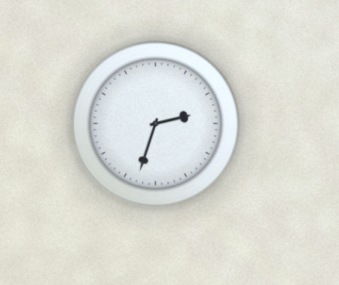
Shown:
2.33
